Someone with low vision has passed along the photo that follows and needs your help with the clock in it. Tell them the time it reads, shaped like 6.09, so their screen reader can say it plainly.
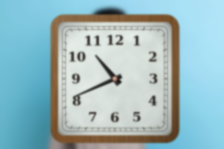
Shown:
10.41
